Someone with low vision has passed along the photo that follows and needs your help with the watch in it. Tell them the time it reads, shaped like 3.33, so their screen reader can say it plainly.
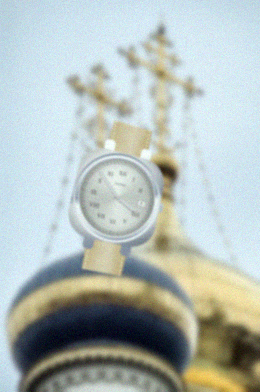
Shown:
3.52
